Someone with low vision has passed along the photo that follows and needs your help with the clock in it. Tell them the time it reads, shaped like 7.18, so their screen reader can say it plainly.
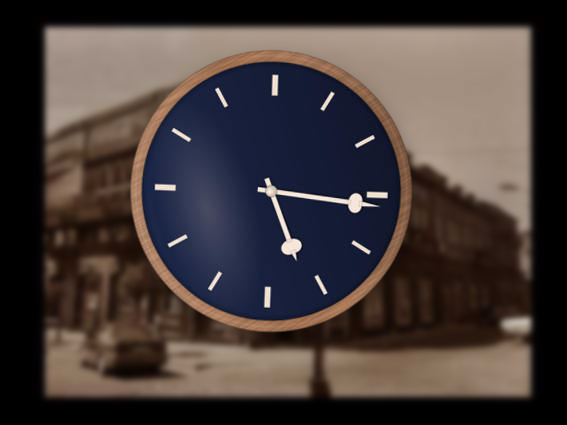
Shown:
5.16
